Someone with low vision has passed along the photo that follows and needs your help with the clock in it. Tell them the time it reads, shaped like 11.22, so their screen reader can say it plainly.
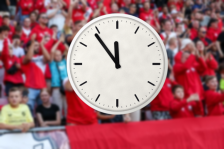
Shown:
11.54
